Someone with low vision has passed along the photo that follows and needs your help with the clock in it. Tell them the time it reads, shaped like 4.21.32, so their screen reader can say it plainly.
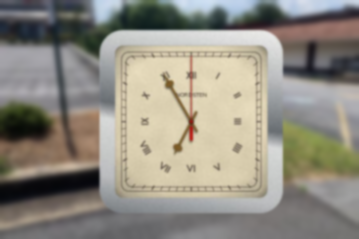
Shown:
6.55.00
